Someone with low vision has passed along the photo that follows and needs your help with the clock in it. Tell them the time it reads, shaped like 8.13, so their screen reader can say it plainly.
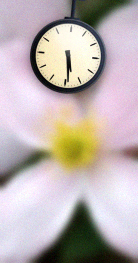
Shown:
5.29
